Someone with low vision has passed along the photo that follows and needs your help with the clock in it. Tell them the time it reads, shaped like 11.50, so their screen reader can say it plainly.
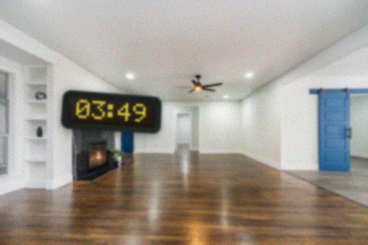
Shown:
3.49
